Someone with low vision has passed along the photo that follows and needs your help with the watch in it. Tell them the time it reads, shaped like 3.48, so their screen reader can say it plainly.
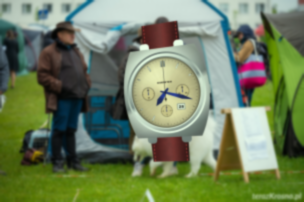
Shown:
7.18
